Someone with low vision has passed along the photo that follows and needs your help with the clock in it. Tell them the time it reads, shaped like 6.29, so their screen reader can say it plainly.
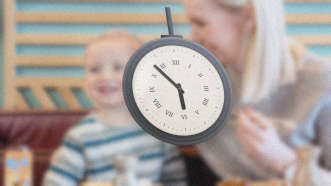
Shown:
5.53
